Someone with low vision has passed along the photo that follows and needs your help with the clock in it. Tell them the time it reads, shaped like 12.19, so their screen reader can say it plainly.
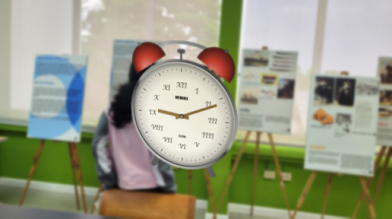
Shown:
9.11
